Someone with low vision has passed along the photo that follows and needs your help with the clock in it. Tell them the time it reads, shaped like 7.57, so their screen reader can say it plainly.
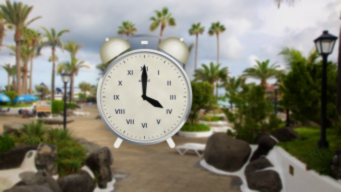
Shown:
4.00
